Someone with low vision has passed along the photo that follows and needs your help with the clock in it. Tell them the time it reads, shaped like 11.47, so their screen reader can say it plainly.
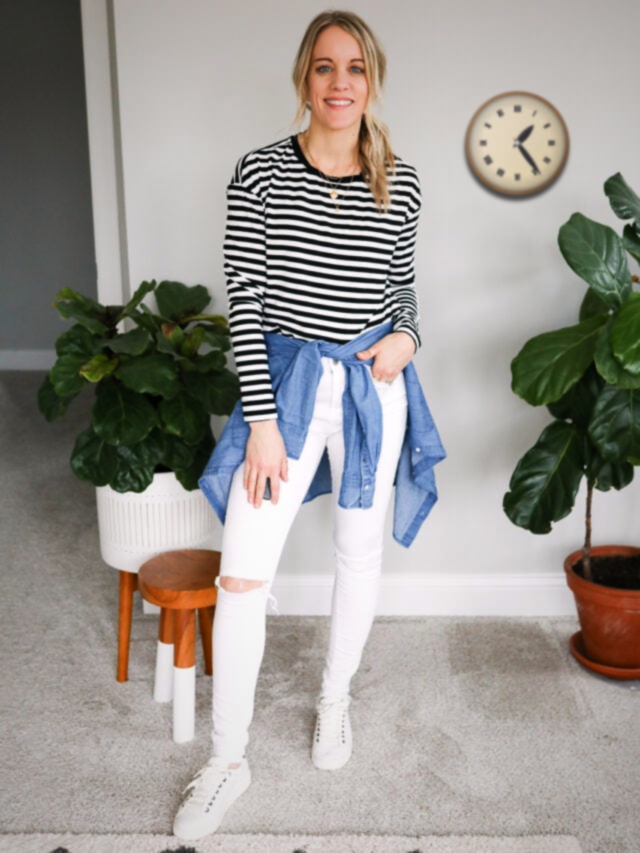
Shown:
1.24
